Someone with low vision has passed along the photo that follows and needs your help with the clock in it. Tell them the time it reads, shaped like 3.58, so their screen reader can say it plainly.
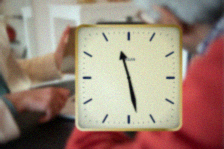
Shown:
11.28
